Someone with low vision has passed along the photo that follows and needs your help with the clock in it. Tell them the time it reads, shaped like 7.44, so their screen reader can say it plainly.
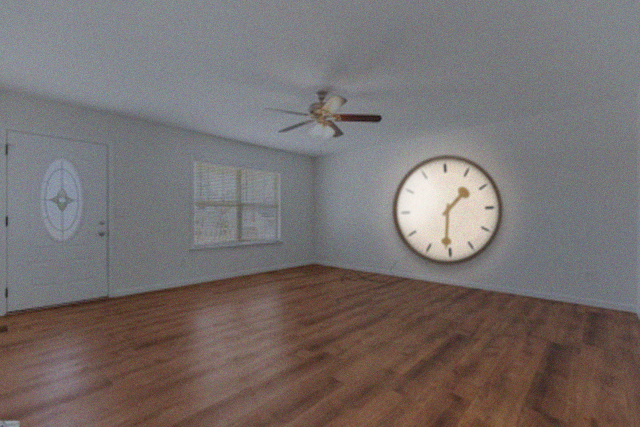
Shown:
1.31
